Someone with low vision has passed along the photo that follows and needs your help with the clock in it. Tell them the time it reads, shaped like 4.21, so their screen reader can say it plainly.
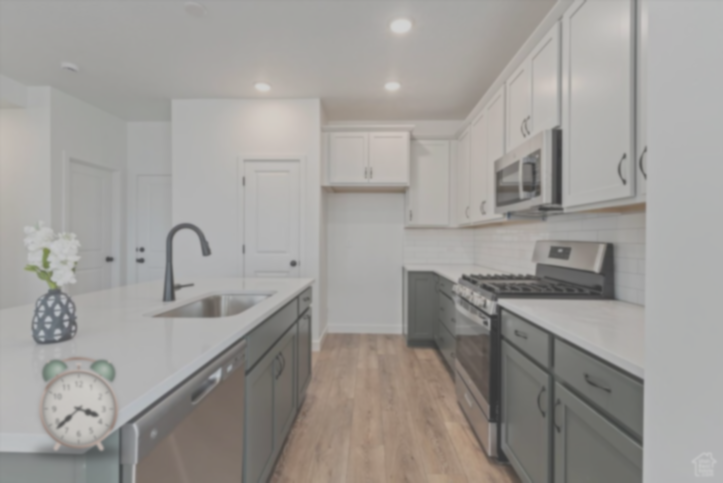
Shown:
3.38
